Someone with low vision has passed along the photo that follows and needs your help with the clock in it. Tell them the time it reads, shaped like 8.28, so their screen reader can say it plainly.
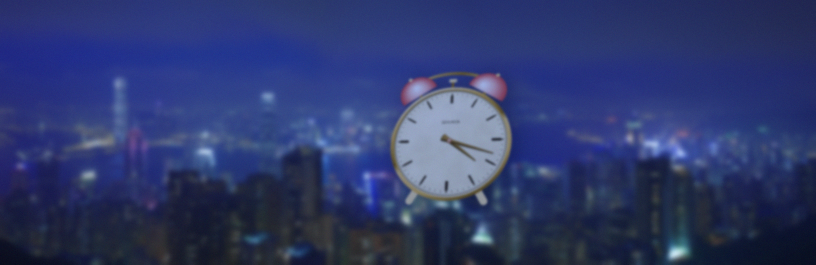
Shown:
4.18
